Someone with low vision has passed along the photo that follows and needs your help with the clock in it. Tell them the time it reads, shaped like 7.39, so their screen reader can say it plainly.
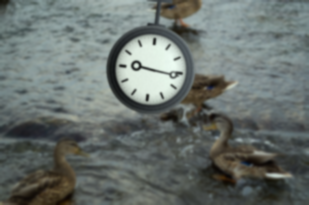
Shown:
9.16
